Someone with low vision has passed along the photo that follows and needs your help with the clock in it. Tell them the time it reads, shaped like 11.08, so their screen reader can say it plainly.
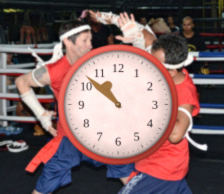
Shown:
10.52
